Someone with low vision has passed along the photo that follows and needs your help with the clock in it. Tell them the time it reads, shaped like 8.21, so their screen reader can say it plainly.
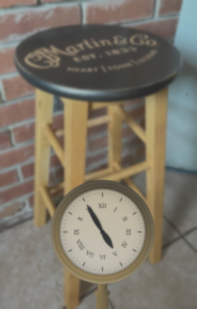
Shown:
4.55
